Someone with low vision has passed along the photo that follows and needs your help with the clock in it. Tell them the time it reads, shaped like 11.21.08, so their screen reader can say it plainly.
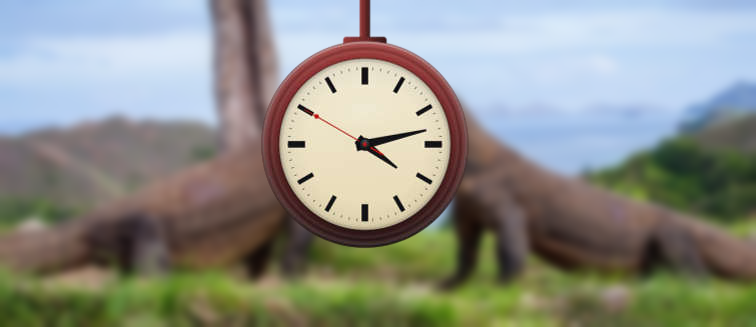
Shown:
4.12.50
